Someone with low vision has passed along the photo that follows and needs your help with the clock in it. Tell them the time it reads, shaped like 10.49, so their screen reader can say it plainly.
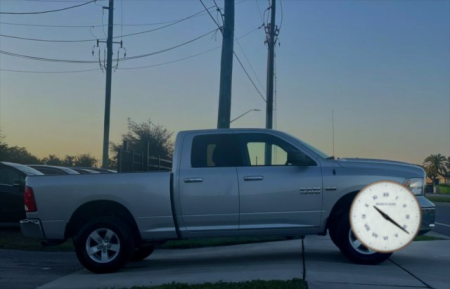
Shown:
10.21
